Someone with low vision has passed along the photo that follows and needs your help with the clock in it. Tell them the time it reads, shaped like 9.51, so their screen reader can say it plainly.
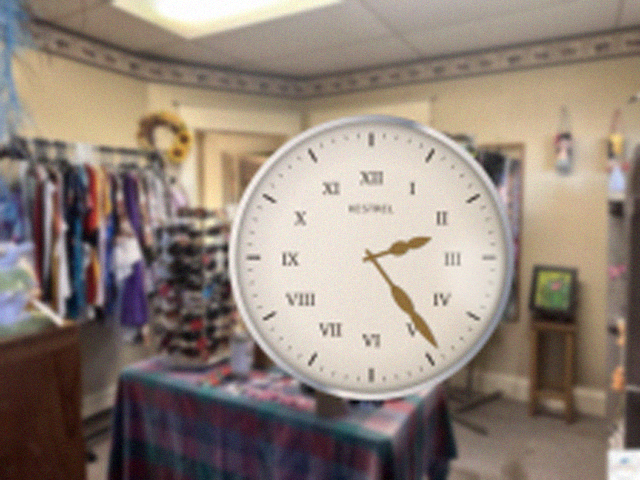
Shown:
2.24
